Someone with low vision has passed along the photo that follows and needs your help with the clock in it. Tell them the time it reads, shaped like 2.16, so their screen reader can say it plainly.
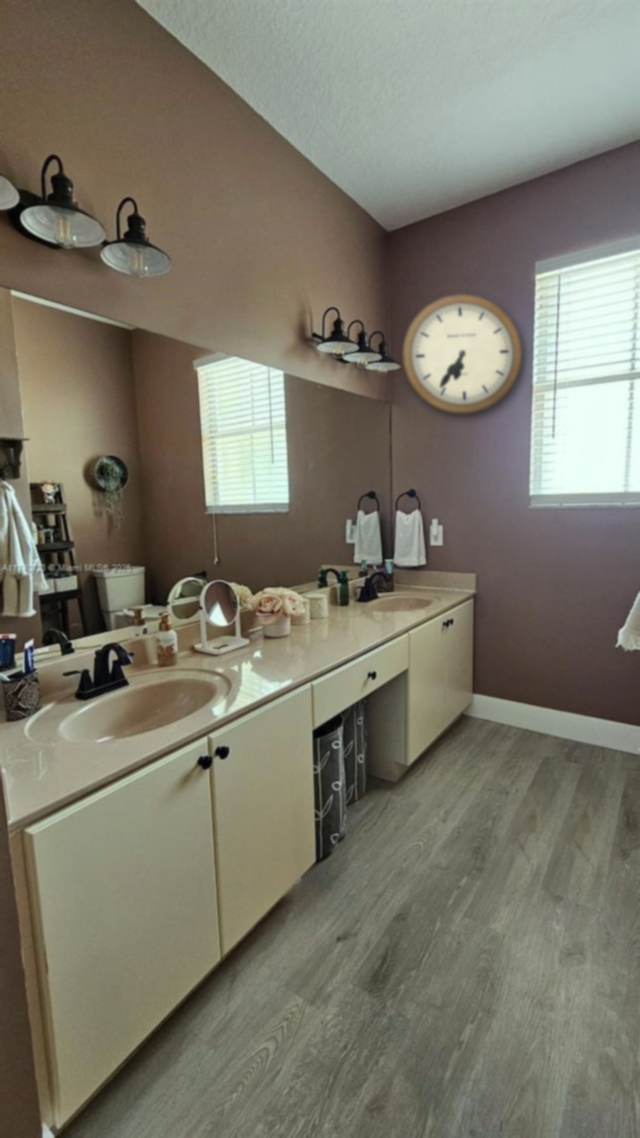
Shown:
6.36
